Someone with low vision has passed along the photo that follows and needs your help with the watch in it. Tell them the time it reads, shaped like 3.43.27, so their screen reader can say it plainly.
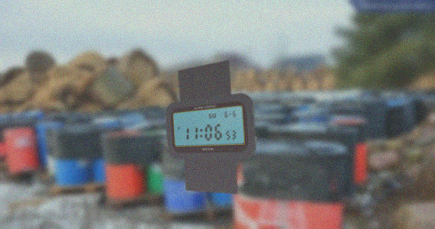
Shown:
11.06.53
